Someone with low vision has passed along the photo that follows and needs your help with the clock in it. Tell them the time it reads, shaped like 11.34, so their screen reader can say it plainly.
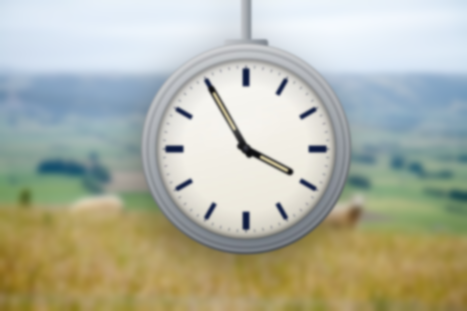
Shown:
3.55
